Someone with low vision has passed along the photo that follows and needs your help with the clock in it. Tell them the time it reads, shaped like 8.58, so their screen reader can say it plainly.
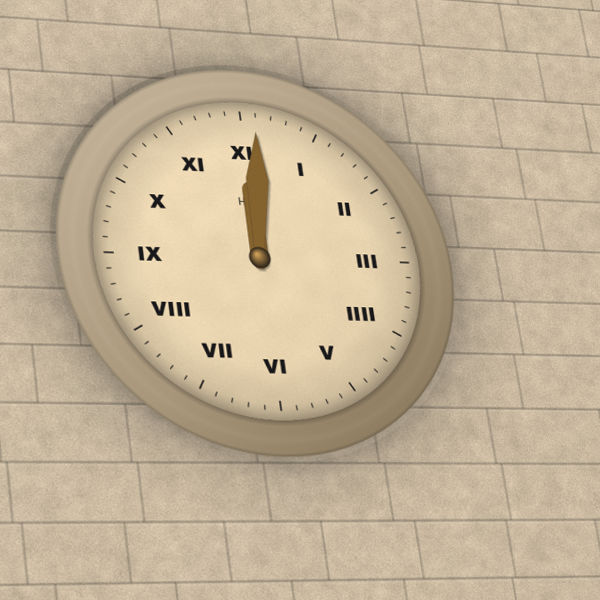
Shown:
12.01
